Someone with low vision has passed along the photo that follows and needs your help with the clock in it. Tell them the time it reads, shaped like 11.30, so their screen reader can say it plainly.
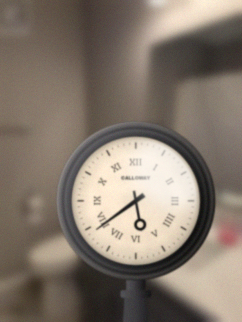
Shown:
5.39
